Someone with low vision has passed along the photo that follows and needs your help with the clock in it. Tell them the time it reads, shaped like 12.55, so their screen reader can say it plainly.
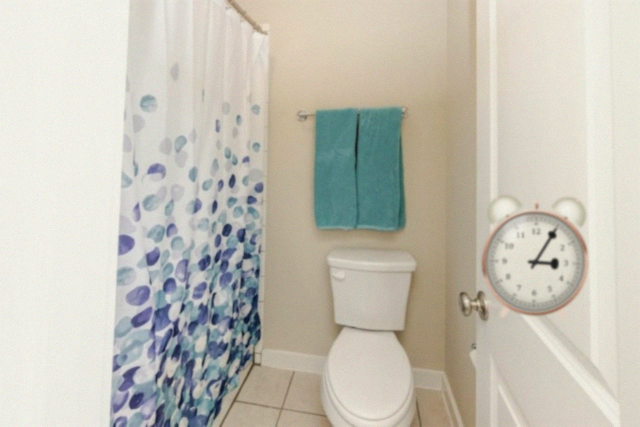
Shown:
3.05
